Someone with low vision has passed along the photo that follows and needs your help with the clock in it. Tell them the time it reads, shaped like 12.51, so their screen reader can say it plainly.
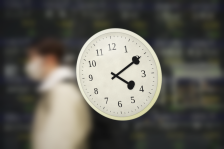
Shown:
4.10
